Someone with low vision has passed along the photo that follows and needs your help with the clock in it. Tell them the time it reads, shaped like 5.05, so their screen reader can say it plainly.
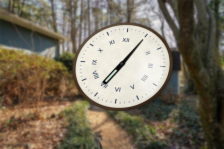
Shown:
7.05
